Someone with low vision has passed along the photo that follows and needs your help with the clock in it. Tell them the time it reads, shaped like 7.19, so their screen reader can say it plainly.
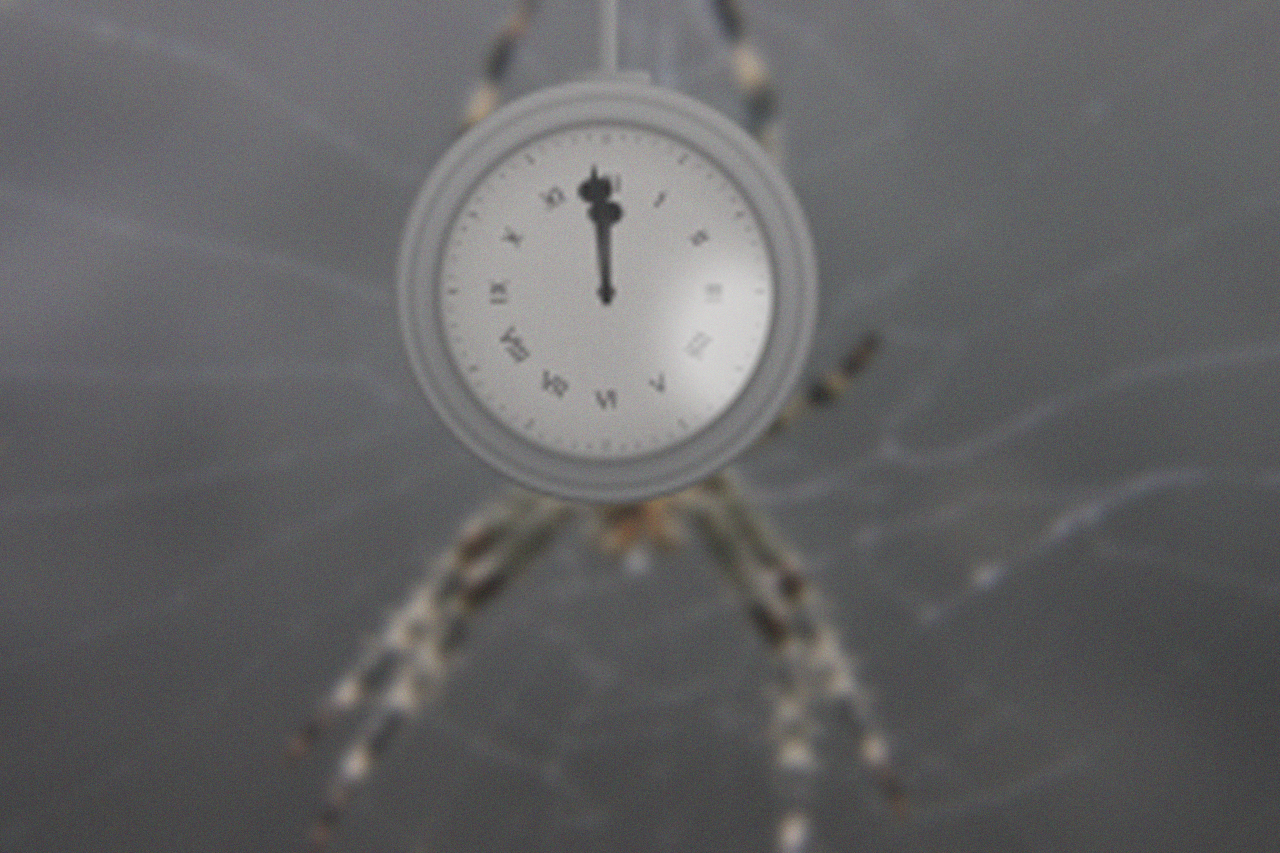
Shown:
11.59
